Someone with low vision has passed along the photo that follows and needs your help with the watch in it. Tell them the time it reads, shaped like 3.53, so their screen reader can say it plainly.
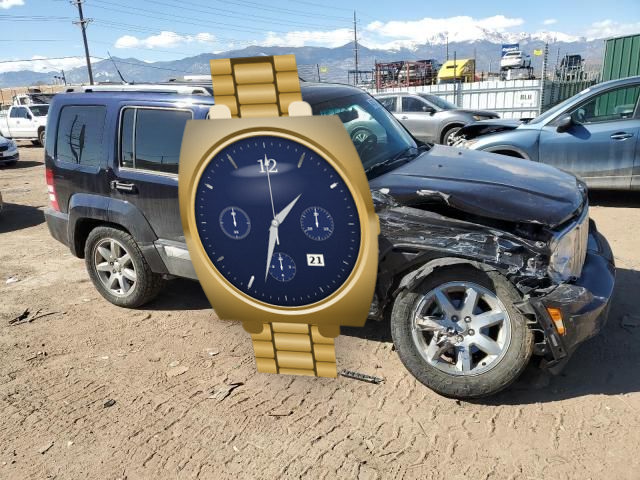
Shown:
1.33
